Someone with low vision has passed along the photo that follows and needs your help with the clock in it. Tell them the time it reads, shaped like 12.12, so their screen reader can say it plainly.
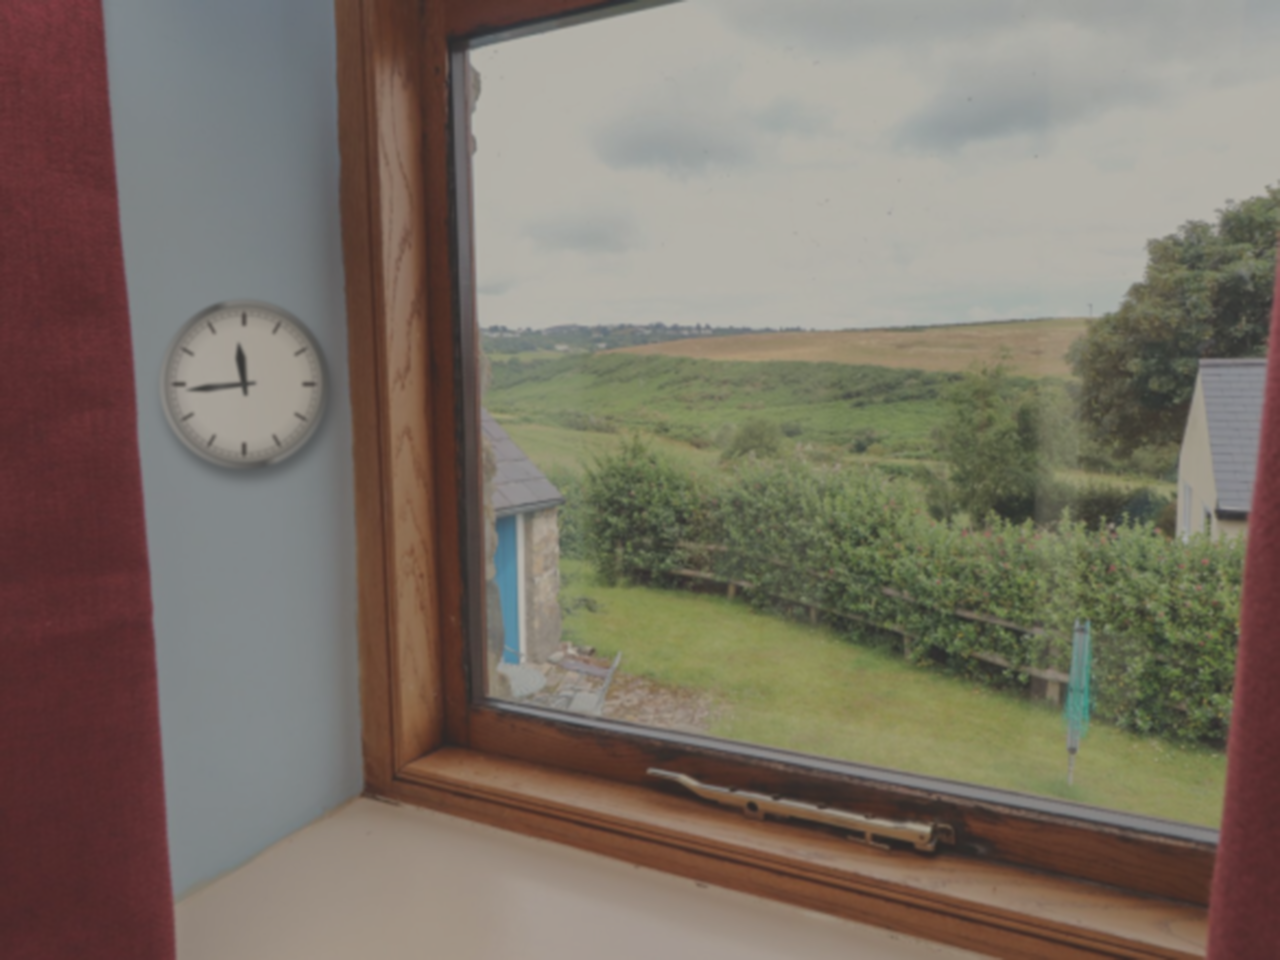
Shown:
11.44
